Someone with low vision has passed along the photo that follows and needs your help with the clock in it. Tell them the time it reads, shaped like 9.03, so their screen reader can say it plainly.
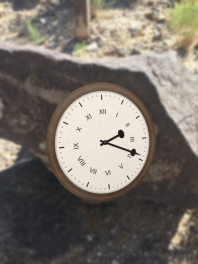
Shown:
2.19
